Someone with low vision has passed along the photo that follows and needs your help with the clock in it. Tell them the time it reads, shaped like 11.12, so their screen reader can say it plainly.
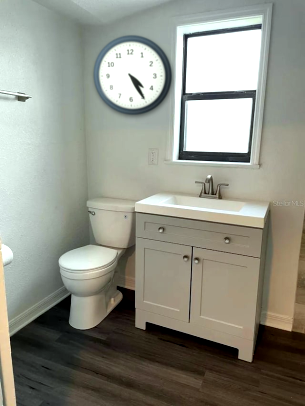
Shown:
4.25
